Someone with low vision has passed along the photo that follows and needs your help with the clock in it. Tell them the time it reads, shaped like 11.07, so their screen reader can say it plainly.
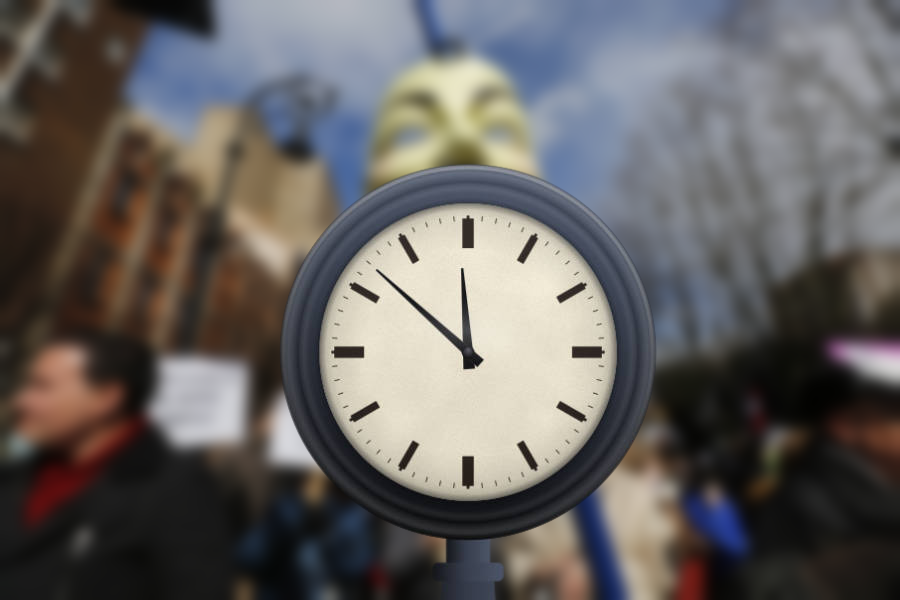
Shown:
11.52
